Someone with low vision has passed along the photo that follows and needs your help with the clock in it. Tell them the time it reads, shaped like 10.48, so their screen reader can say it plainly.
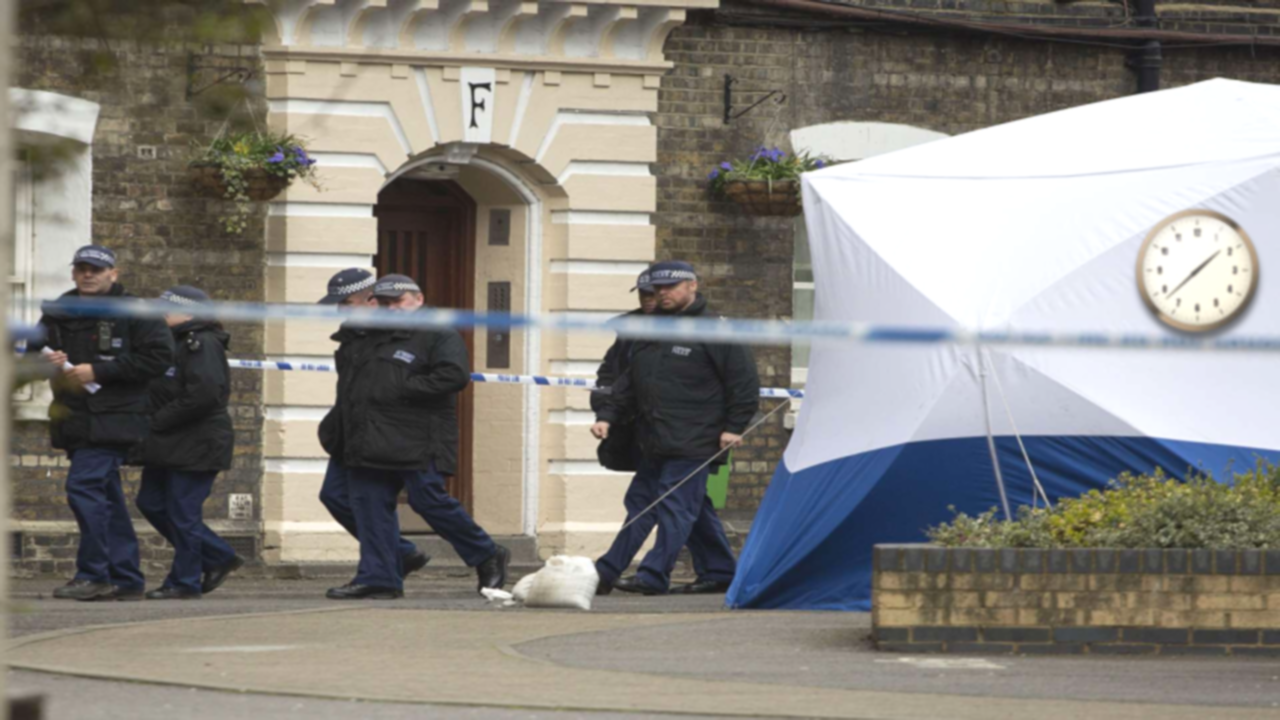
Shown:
1.38
